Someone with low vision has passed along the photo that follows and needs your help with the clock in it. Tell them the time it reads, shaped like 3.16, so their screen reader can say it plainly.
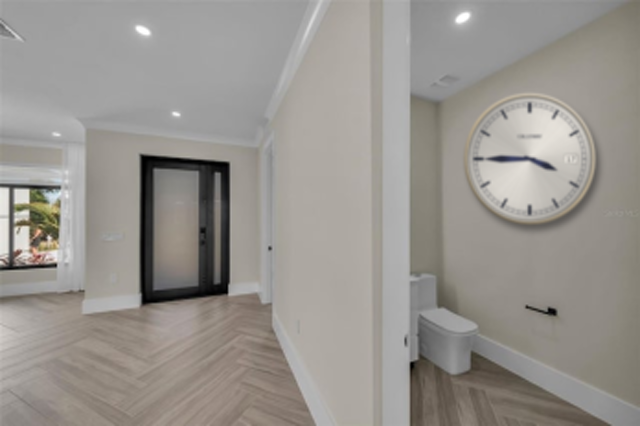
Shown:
3.45
